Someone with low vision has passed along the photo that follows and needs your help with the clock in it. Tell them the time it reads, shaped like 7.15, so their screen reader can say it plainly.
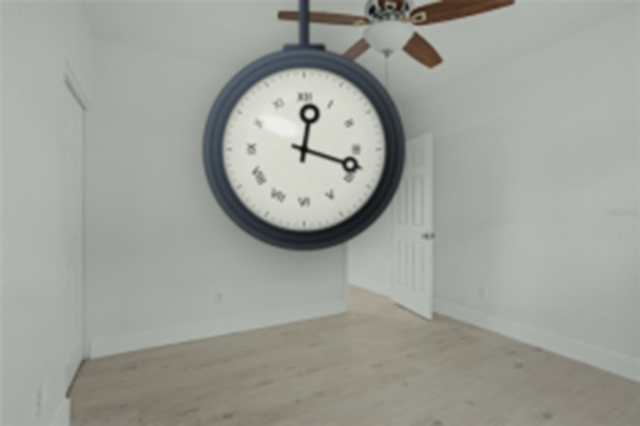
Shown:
12.18
